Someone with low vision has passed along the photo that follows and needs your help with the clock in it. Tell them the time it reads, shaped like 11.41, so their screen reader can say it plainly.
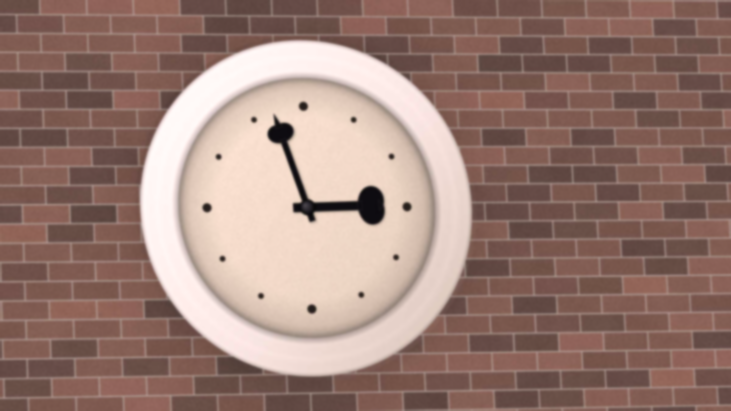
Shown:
2.57
